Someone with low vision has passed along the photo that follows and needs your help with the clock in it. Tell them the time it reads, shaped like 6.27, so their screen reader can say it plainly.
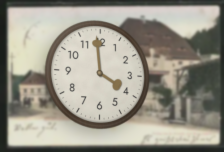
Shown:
3.59
